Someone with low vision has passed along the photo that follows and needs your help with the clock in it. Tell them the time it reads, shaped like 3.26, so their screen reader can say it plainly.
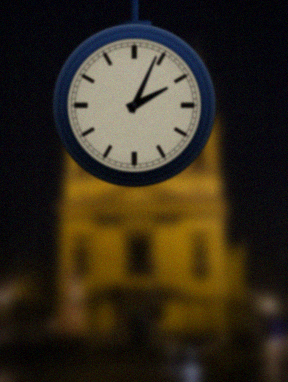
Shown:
2.04
